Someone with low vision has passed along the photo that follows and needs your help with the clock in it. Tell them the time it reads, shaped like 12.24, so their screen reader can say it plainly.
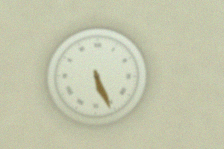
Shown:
5.26
